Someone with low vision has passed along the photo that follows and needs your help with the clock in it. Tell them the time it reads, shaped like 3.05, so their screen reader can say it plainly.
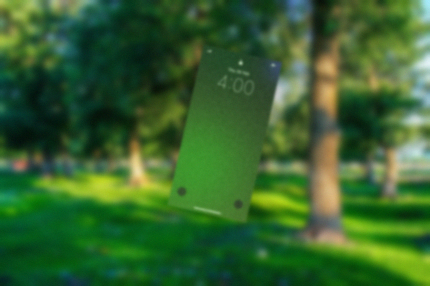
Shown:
4.00
